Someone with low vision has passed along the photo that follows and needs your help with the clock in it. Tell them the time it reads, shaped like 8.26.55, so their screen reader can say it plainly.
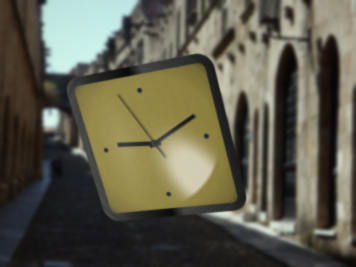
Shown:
9.10.56
